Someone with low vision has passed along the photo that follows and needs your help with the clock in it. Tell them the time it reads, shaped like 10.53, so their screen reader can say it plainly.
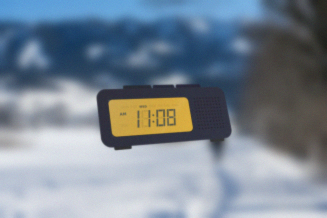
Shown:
11.08
